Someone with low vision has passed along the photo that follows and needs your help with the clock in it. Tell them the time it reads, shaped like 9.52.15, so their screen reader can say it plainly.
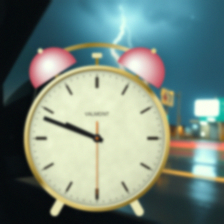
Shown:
9.48.30
